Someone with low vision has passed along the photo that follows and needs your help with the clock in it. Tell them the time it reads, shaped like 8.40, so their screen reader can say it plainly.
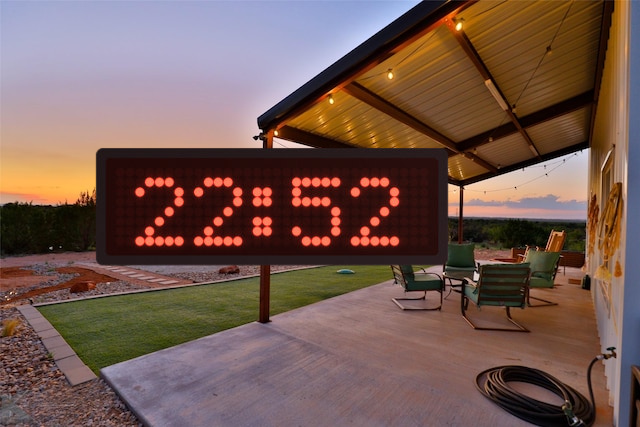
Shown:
22.52
